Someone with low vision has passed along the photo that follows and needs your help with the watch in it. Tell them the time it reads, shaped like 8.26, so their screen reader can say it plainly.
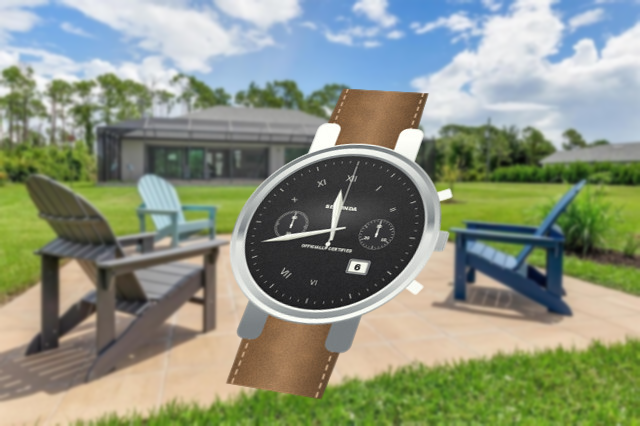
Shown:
11.42
